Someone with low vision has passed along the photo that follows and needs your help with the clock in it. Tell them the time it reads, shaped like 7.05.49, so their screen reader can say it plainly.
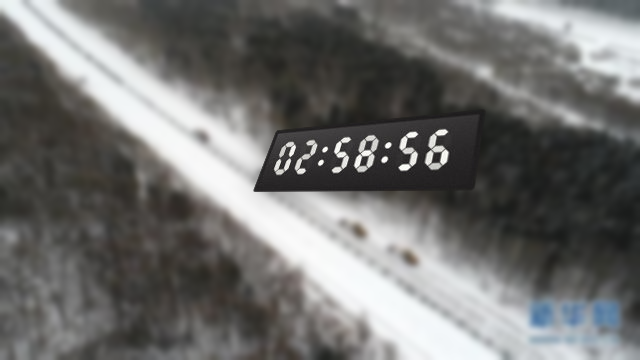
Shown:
2.58.56
